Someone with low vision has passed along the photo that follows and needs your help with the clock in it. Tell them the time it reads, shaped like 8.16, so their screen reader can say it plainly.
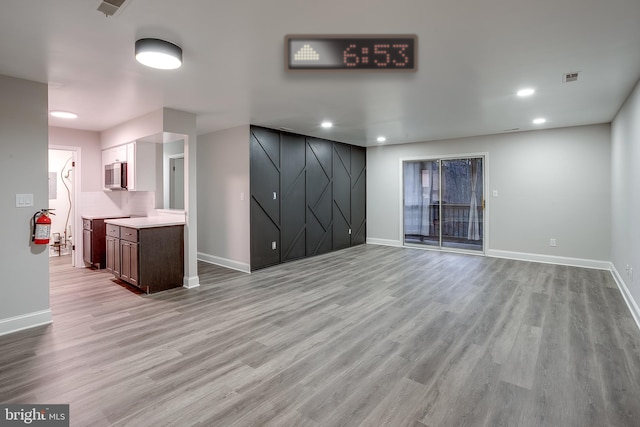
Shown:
6.53
